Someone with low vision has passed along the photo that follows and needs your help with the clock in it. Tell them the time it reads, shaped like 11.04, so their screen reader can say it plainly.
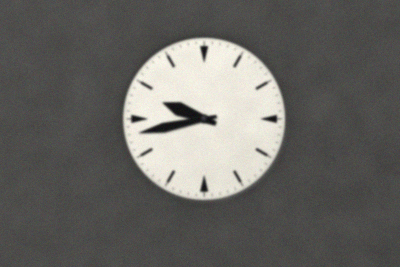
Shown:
9.43
